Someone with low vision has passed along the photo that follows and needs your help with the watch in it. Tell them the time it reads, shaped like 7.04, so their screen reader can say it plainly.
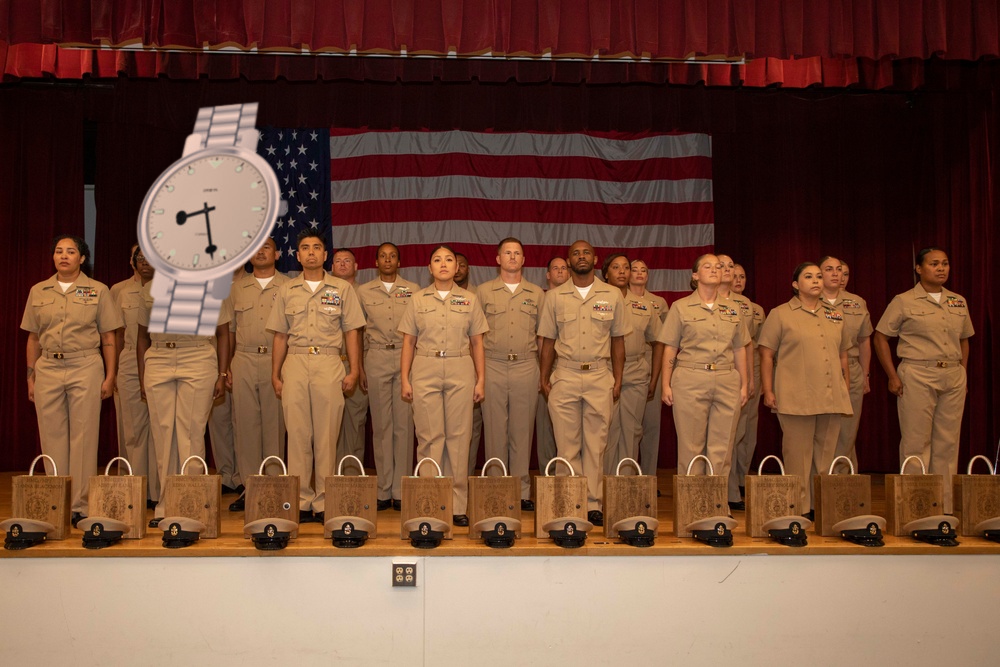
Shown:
8.27
